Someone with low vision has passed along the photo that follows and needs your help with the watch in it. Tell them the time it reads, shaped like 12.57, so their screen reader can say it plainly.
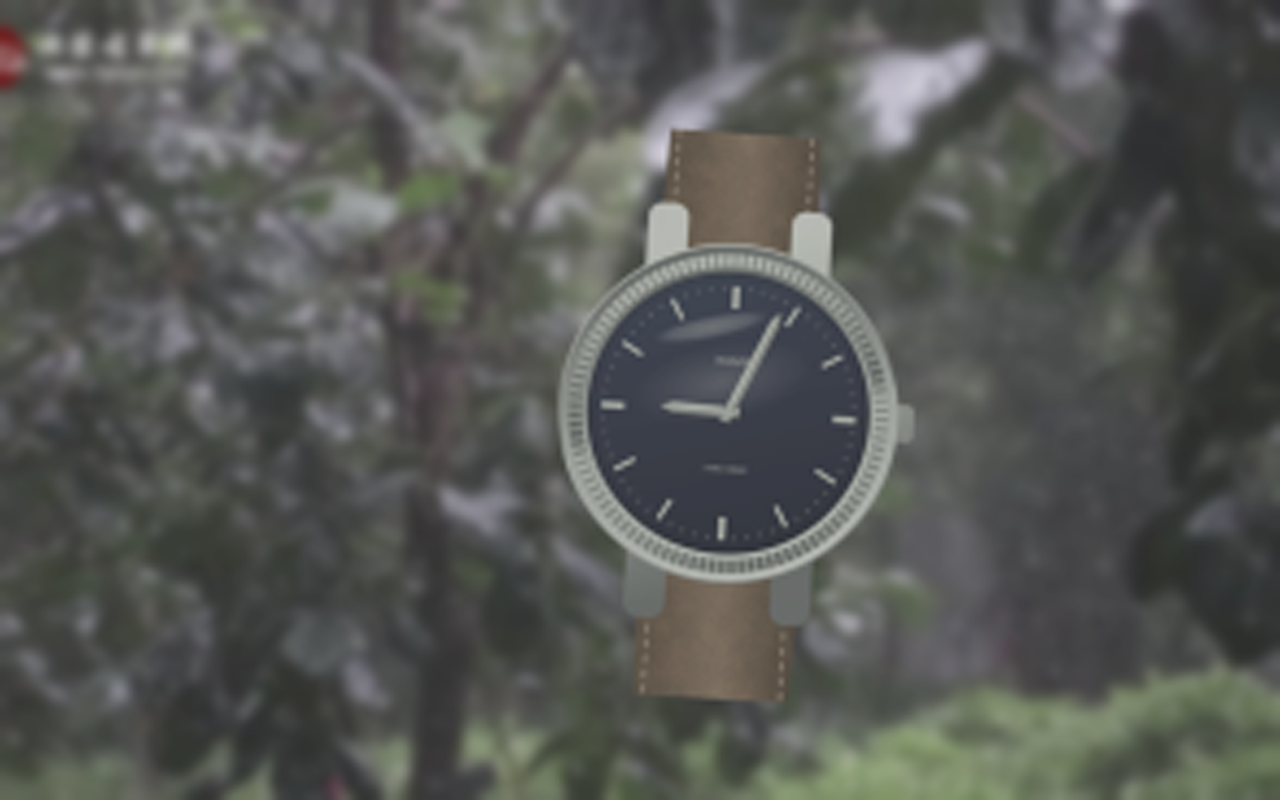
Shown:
9.04
